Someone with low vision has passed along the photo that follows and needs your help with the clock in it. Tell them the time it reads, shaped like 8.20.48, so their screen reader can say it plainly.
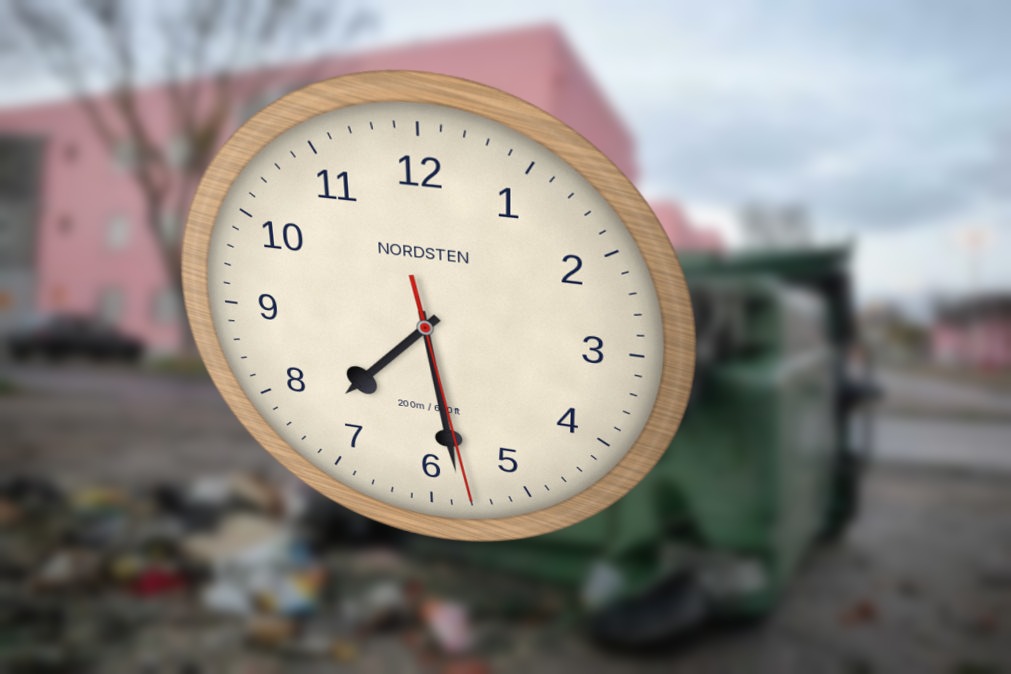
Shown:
7.28.28
